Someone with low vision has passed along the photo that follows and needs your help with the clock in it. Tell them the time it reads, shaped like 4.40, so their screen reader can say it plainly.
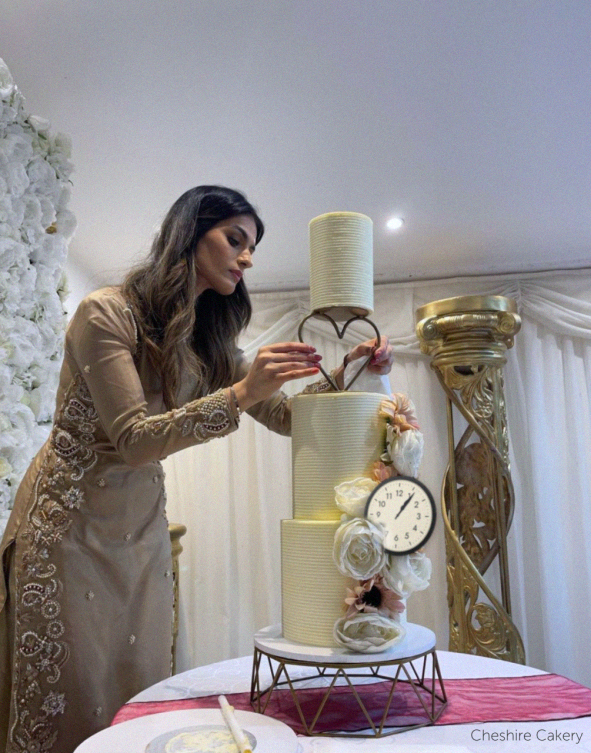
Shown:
1.06
